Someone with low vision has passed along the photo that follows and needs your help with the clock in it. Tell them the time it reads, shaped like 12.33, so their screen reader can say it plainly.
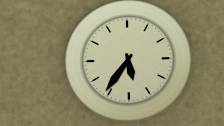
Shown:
5.36
